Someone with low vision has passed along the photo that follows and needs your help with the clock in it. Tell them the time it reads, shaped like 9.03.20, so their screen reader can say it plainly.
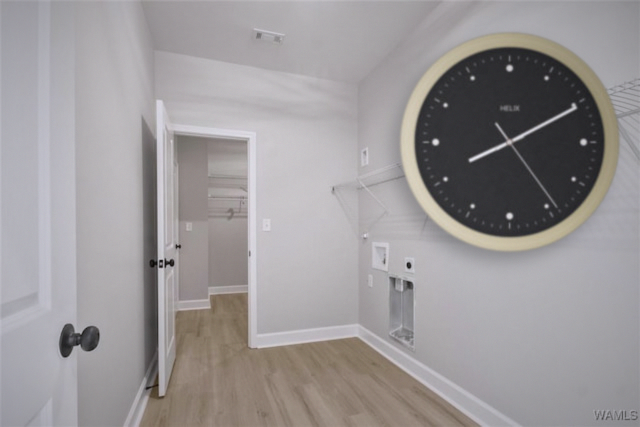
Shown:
8.10.24
